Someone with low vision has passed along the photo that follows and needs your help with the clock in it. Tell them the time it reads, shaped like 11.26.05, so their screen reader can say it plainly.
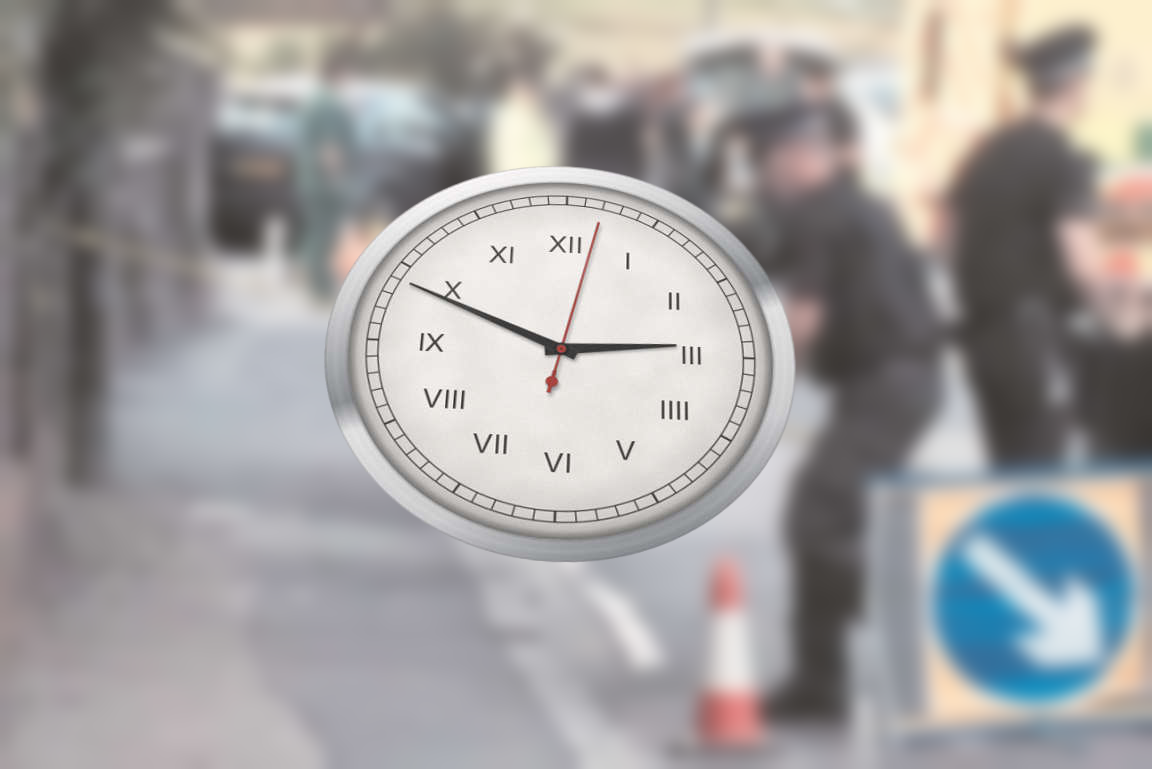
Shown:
2.49.02
